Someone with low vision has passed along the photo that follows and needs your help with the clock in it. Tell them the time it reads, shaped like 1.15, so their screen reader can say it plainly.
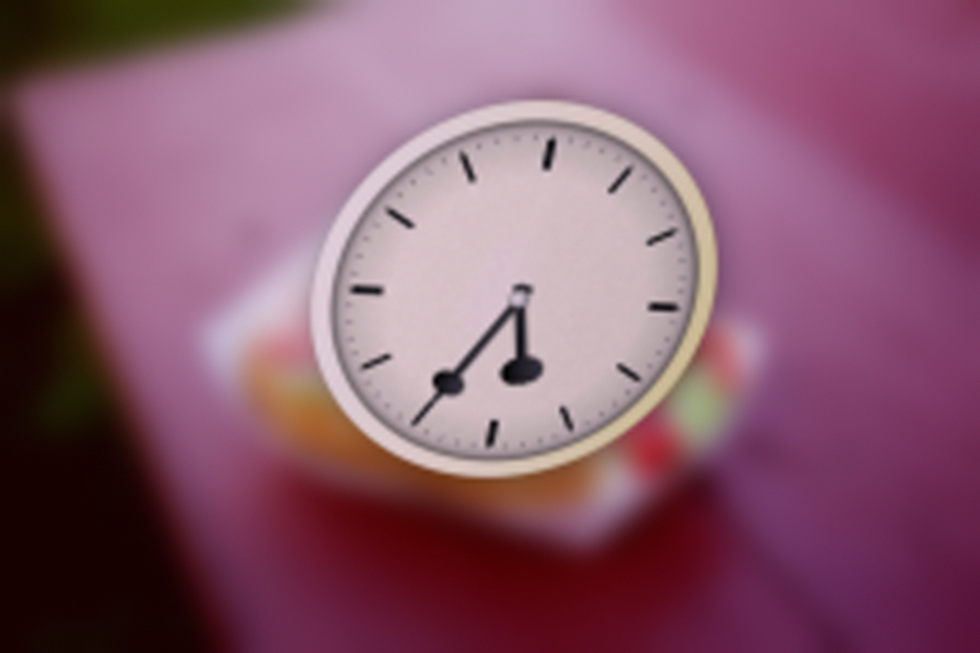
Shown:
5.35
